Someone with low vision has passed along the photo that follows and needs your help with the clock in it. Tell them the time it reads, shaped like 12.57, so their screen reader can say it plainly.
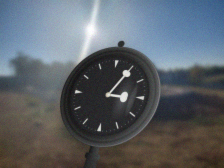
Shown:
3.05
